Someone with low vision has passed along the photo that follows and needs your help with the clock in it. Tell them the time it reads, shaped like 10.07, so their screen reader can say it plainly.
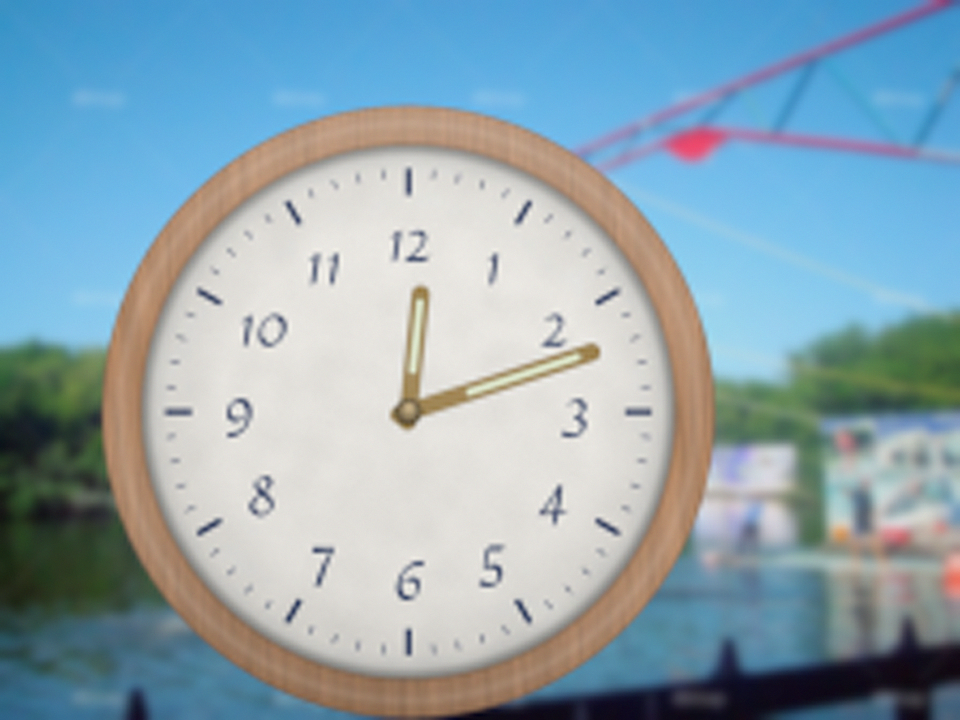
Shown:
12.12
